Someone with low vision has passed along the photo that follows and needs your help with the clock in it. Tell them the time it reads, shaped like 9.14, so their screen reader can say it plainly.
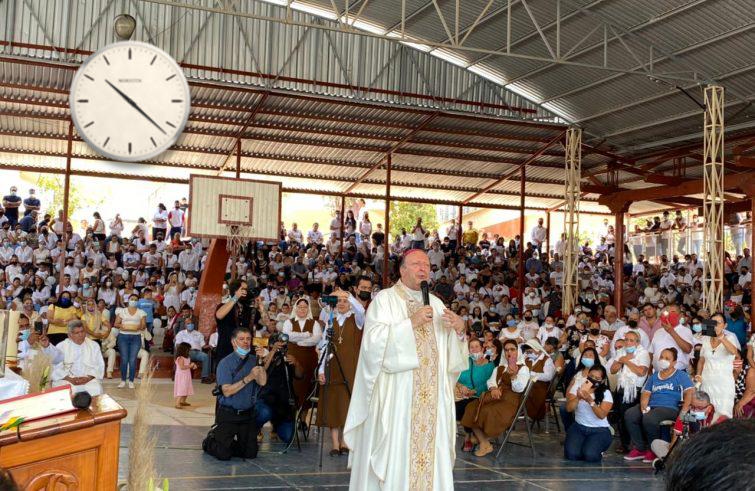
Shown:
10.22
